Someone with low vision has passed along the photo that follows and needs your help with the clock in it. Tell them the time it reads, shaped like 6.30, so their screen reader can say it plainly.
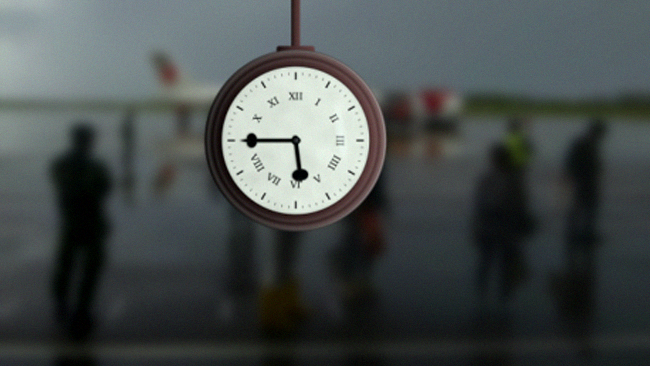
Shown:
5.45
